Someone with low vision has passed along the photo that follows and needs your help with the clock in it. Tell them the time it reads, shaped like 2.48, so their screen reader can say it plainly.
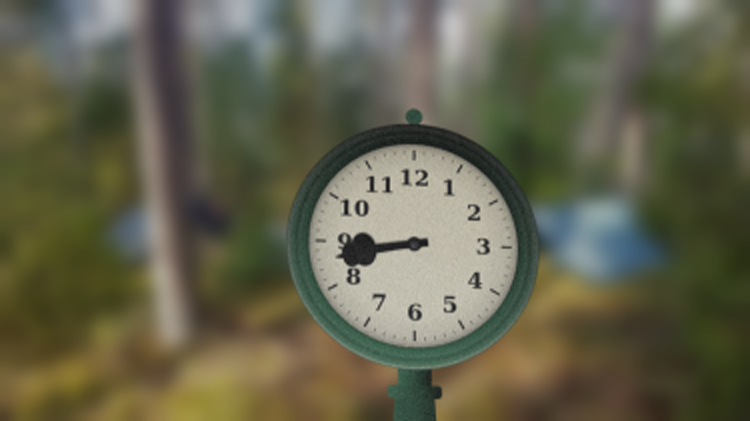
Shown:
8.43
